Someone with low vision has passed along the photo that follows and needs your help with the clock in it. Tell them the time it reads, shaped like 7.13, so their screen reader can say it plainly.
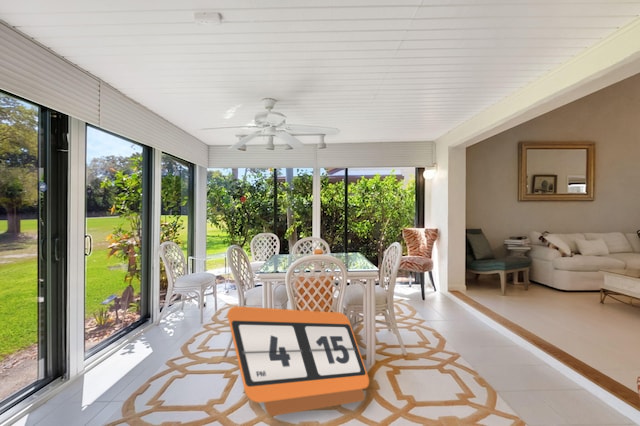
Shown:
4.15
